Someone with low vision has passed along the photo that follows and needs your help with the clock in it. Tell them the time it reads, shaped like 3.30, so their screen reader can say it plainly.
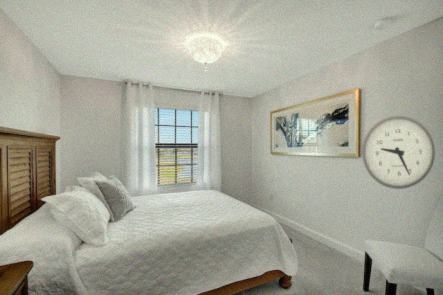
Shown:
9.26
